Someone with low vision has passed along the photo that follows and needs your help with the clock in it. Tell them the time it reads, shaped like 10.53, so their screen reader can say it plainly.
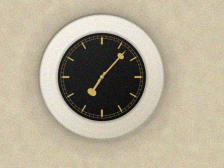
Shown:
7.07
